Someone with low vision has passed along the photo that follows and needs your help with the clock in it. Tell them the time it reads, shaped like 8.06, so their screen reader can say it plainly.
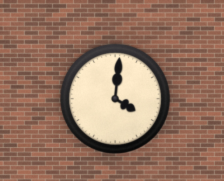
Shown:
4.01
